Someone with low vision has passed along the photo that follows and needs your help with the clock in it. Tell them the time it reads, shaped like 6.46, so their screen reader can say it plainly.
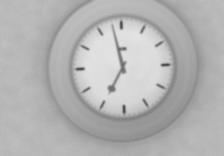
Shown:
6.58
